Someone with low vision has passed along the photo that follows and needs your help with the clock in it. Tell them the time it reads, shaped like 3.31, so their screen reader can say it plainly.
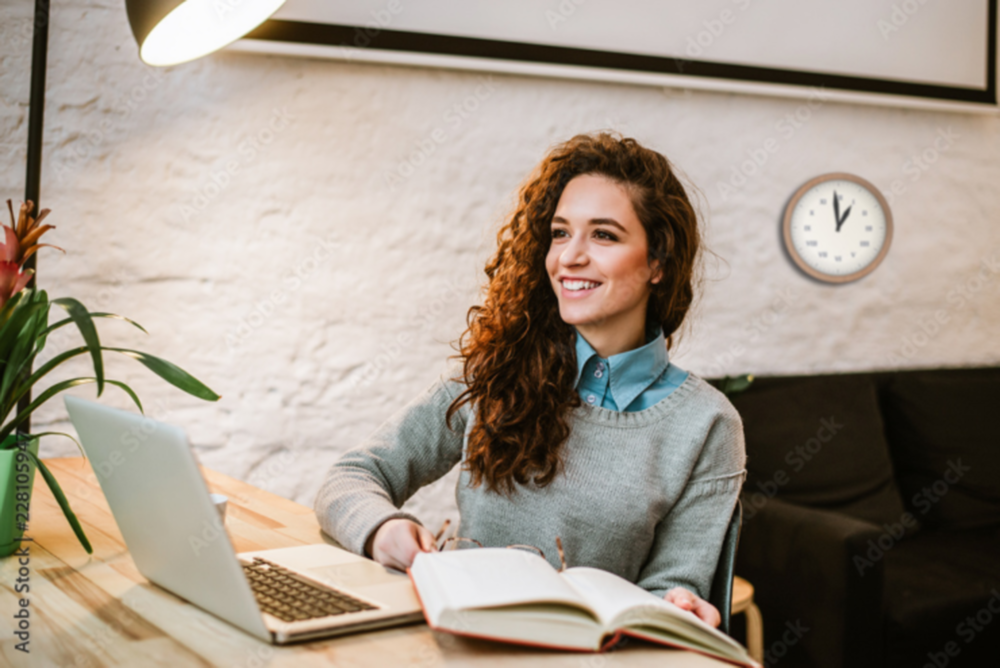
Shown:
12.59
